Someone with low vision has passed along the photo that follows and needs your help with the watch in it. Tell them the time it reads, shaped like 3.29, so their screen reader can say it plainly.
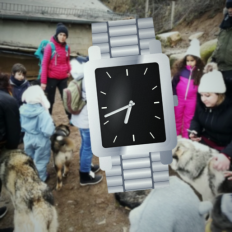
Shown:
6.42
